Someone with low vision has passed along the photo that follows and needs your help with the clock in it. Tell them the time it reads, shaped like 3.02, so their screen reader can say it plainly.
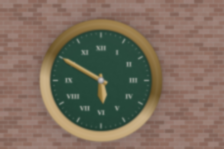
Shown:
5.50
